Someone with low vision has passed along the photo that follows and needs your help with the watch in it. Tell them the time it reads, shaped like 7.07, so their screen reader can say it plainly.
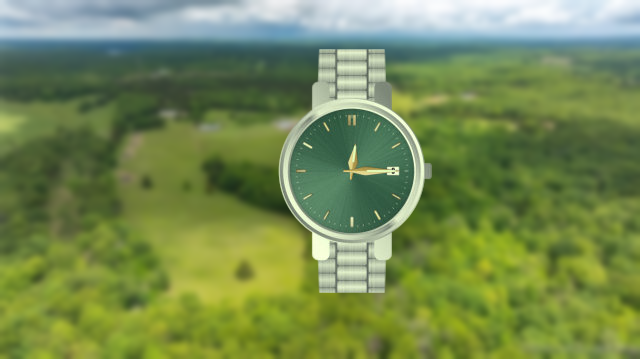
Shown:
12.15
